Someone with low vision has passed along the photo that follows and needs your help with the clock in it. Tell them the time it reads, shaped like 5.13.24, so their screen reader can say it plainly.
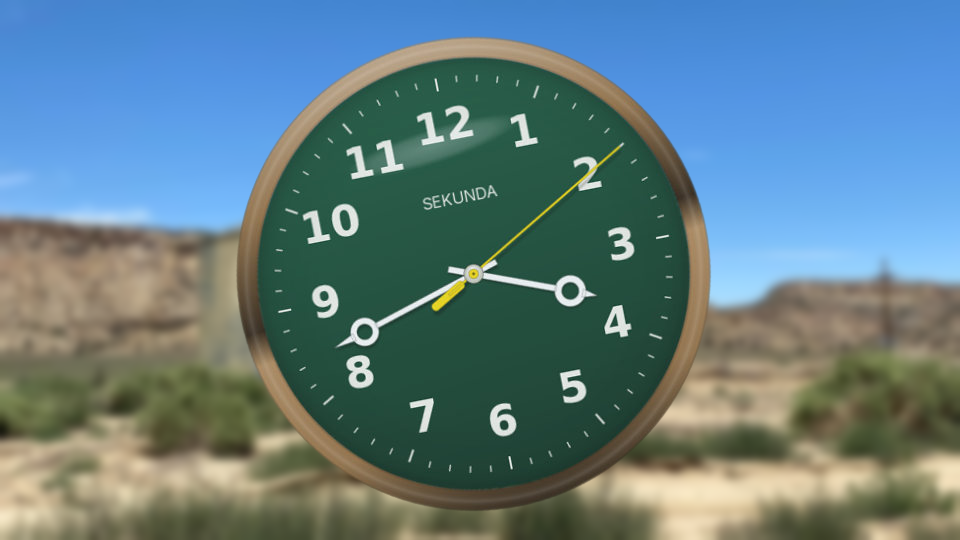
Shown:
3.42.10
